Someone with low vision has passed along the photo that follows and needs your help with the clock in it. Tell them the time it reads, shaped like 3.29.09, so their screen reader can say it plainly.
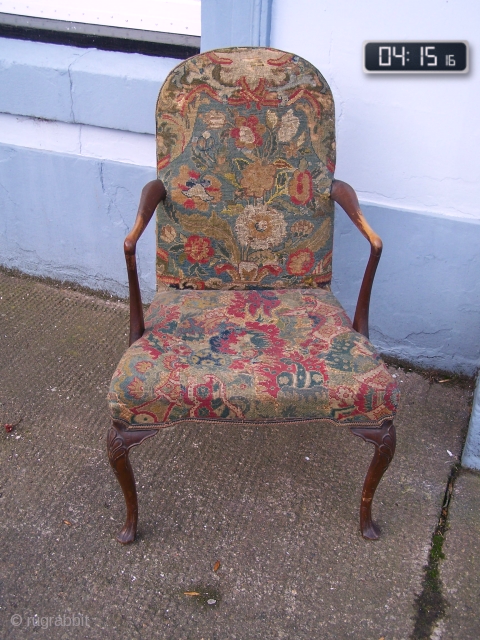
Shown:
4.15.16
